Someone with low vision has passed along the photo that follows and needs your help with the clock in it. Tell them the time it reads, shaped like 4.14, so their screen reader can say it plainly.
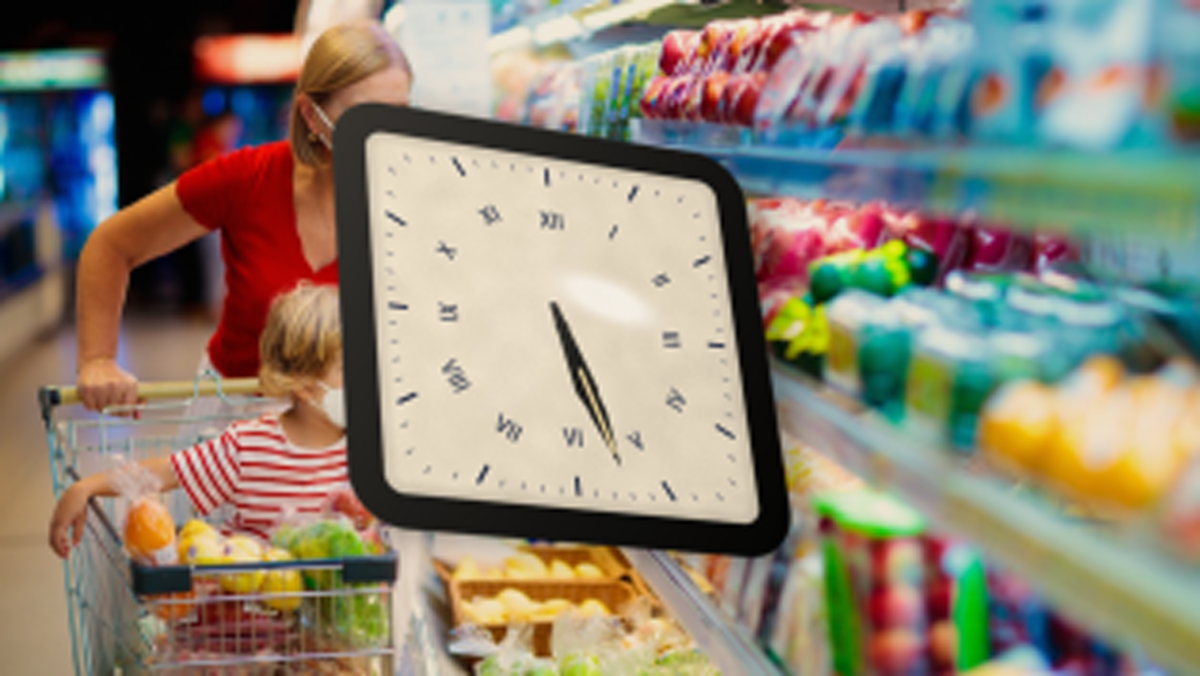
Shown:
5.27
